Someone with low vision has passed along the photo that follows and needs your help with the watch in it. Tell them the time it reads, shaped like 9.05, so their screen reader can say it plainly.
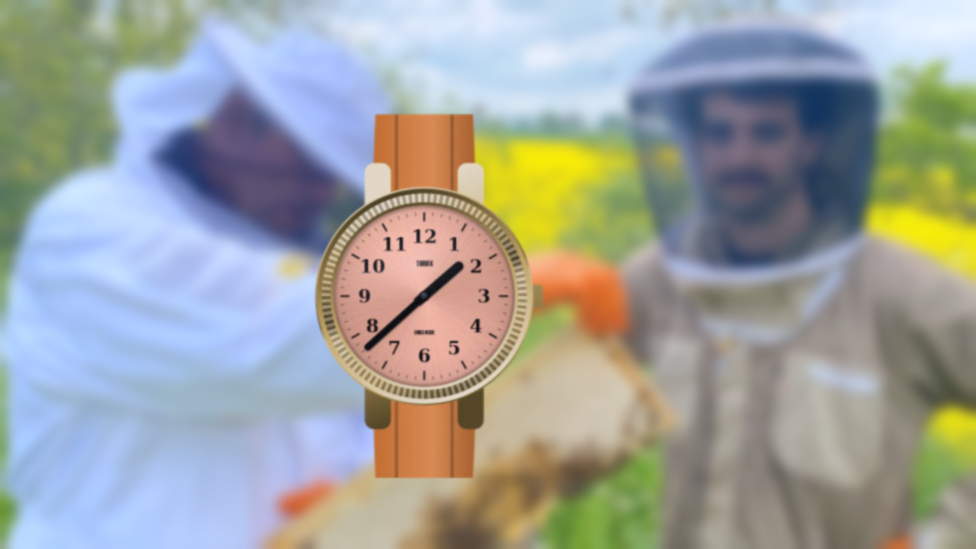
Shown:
1.38
